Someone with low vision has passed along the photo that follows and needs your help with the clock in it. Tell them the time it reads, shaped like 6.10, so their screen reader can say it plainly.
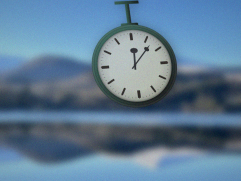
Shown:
12.07
